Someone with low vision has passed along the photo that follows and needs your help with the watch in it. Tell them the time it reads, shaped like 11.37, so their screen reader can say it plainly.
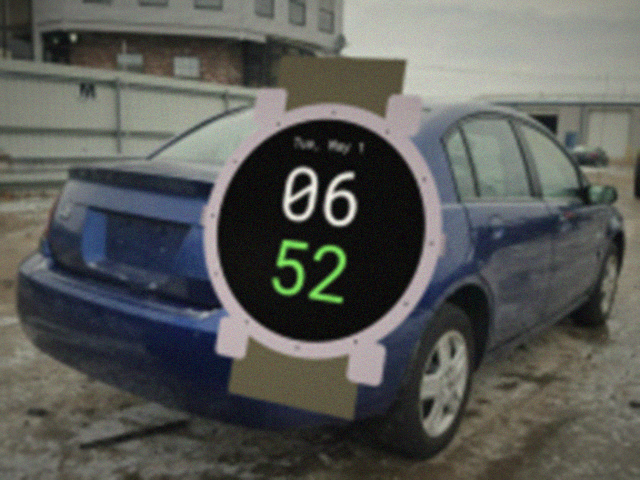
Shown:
6.52
